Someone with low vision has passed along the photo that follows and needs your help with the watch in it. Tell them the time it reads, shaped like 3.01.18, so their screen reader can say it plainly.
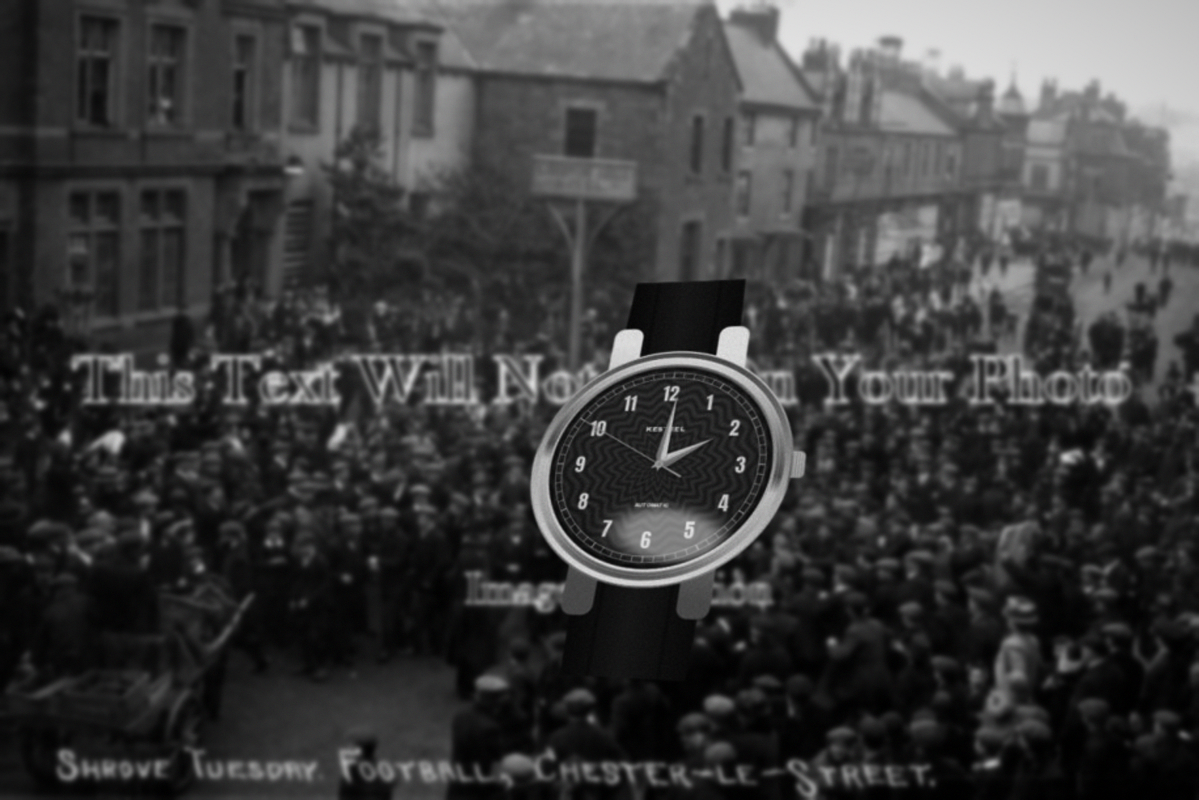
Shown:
2.00.50
